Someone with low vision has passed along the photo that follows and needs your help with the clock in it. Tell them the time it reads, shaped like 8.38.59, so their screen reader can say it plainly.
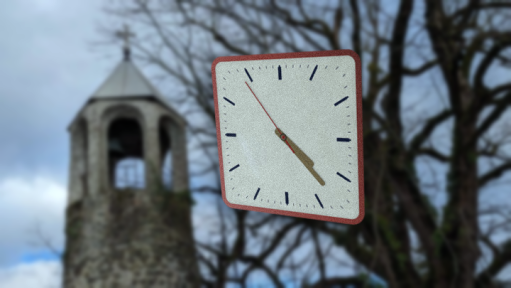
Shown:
4.22.54
